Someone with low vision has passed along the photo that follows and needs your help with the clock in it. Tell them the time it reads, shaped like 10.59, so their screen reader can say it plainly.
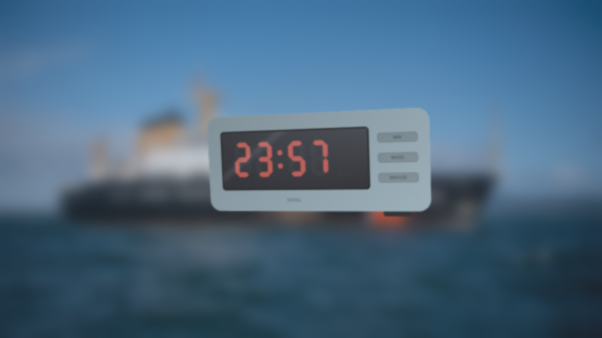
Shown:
23.57
